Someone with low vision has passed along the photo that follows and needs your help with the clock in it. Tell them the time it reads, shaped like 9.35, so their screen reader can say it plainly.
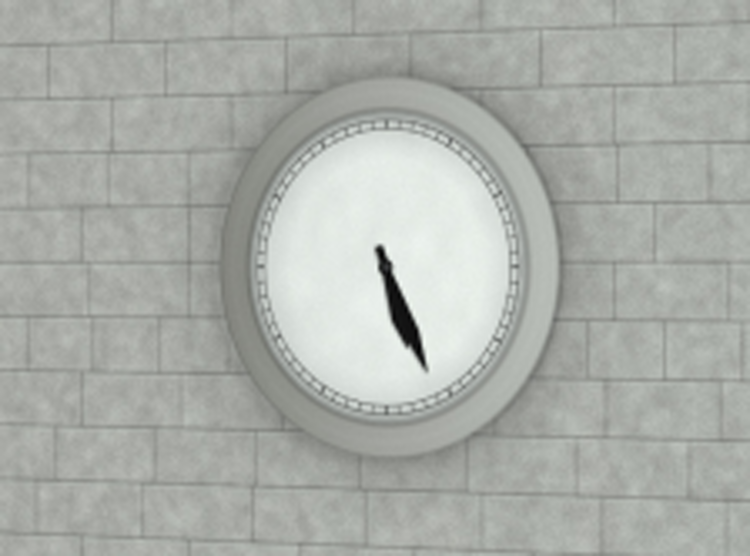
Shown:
5.26
